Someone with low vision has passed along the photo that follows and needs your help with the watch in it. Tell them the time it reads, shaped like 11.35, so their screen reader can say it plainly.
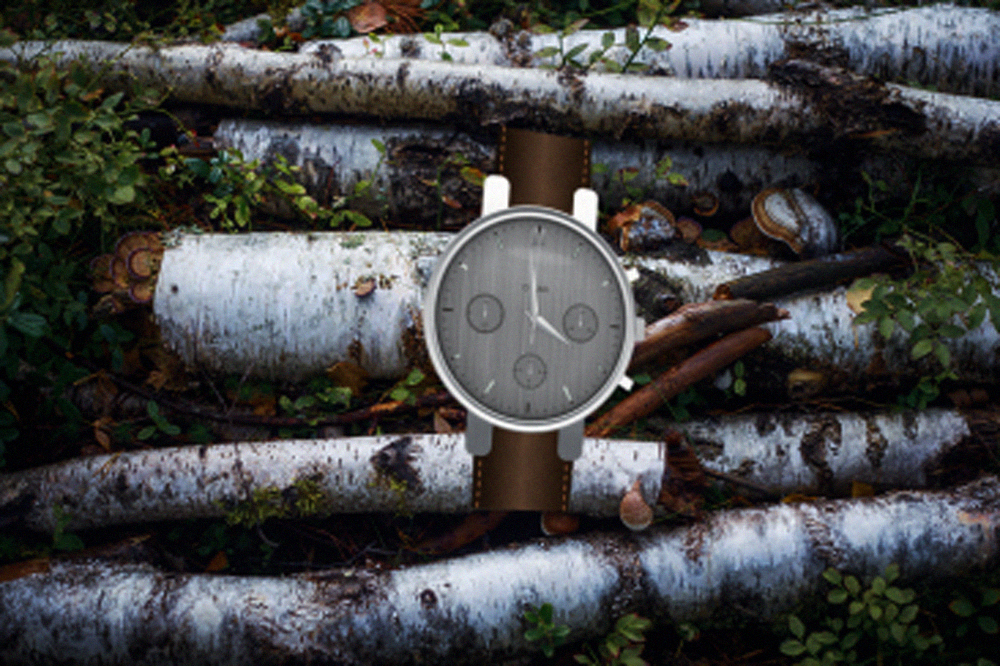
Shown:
3.59
